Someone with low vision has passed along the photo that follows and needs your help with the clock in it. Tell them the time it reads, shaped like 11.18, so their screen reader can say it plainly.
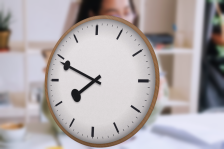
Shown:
7.49
